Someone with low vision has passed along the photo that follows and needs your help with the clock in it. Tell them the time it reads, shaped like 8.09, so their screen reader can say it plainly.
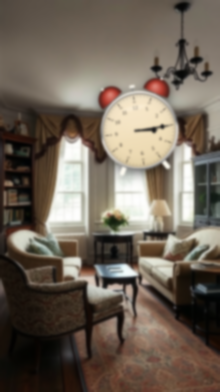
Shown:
3.15
